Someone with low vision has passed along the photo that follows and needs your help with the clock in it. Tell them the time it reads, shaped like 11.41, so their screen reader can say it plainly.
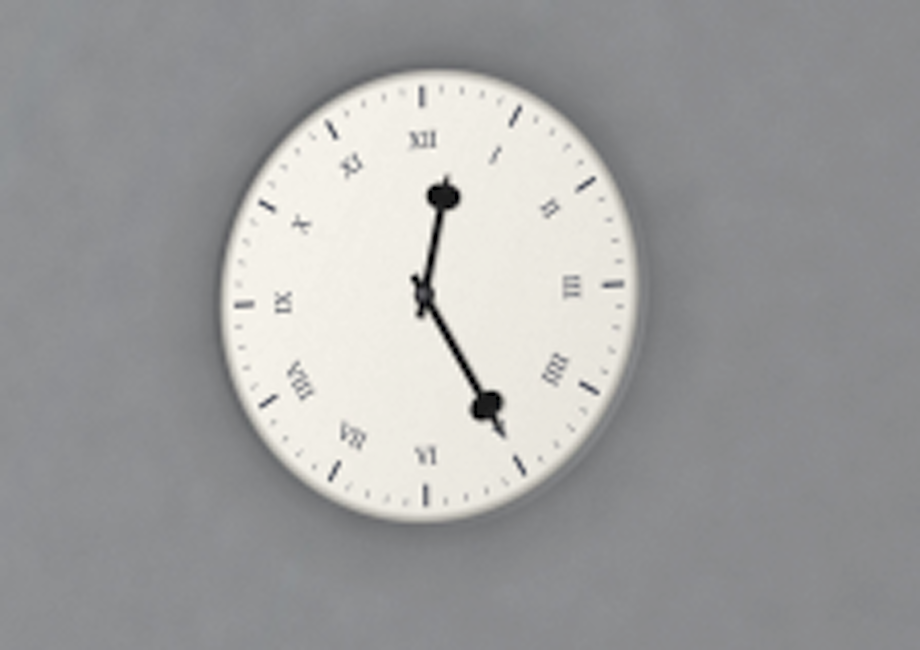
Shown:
12.25
